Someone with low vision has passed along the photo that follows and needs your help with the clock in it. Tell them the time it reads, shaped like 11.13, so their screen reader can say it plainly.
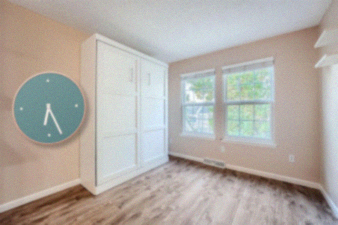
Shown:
6.26
